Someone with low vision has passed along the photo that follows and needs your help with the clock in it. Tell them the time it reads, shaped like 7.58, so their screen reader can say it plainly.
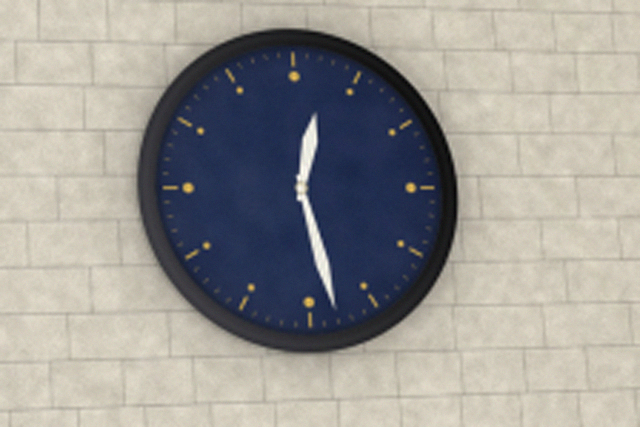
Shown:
12.28
